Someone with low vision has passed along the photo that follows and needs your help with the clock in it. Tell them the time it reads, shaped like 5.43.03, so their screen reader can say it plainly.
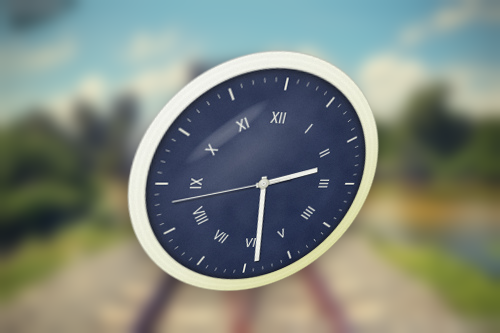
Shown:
2.28.43
